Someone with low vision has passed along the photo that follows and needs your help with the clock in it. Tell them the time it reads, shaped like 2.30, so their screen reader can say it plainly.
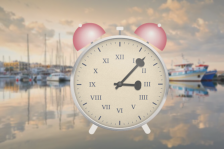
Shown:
3.07
